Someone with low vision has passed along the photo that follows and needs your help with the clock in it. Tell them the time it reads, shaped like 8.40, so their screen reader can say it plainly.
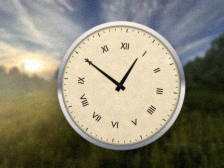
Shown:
12.50
